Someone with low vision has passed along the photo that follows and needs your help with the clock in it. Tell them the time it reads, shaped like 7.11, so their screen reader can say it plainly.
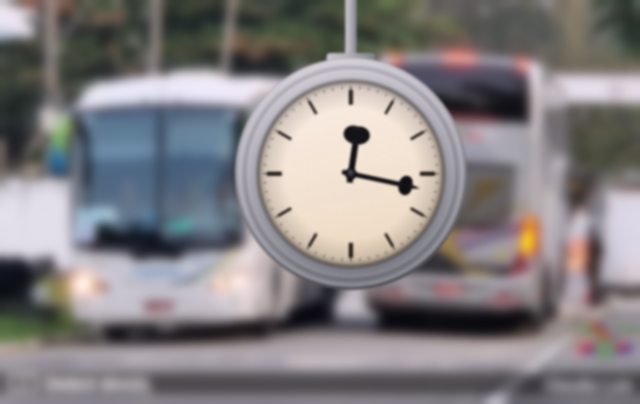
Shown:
12.17
